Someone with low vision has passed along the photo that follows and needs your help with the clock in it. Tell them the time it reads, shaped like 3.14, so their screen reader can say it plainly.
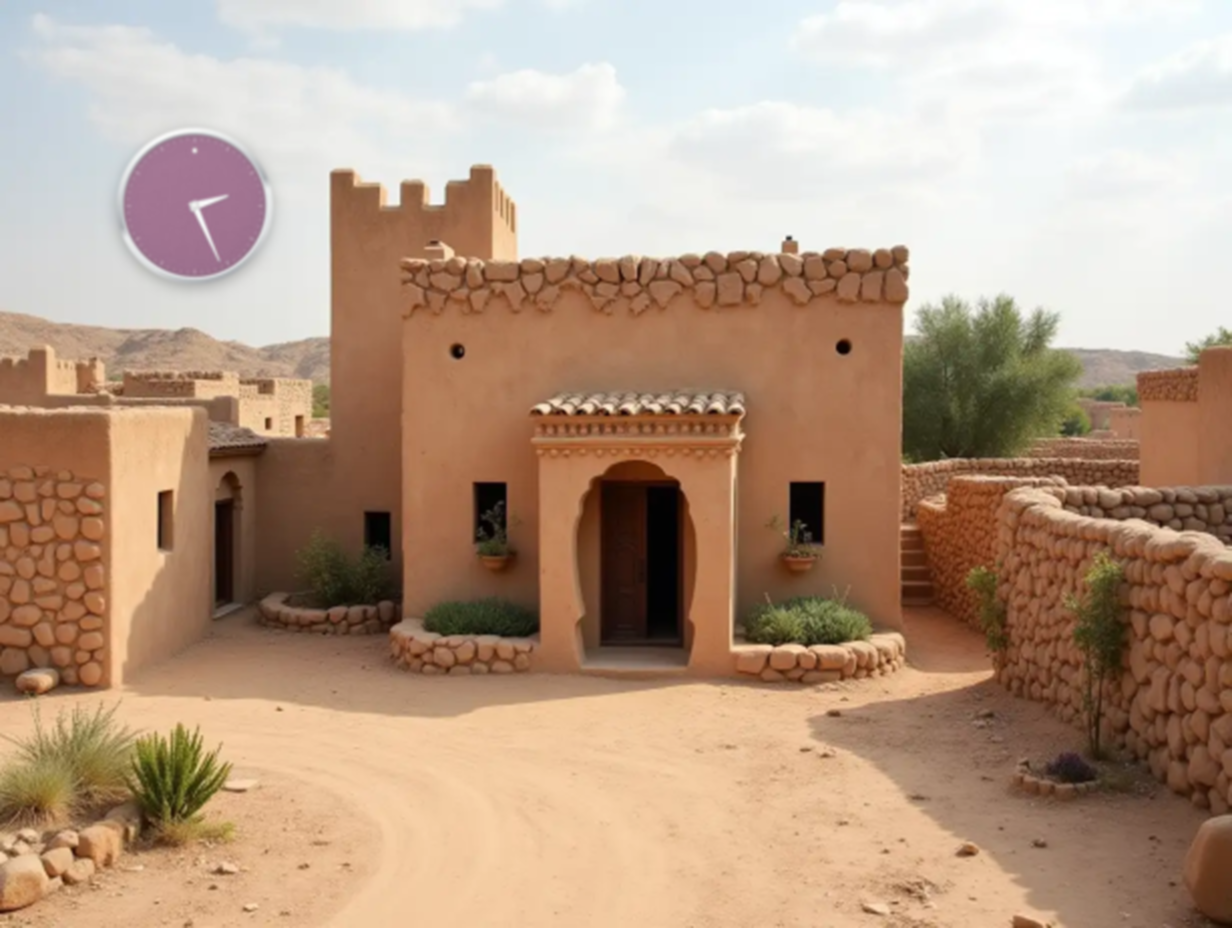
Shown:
2.26
